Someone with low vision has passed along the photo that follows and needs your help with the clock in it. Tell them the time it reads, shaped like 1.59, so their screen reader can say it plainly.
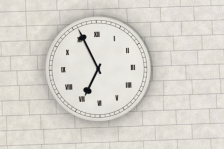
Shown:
6.56
